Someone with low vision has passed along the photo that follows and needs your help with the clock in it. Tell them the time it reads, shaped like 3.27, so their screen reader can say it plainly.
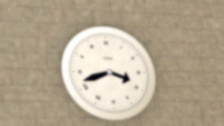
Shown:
3.42
